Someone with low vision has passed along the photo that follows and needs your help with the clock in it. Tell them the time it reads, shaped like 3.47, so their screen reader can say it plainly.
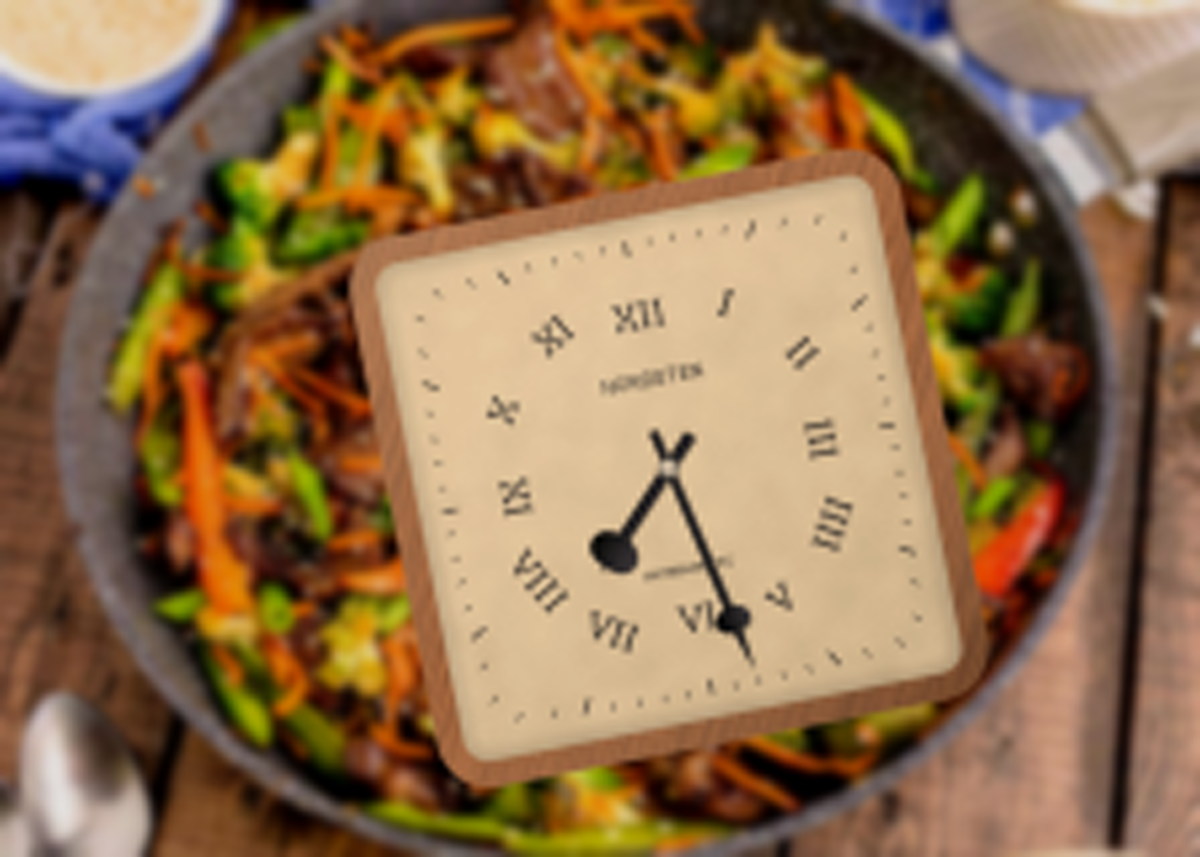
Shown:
7.28
